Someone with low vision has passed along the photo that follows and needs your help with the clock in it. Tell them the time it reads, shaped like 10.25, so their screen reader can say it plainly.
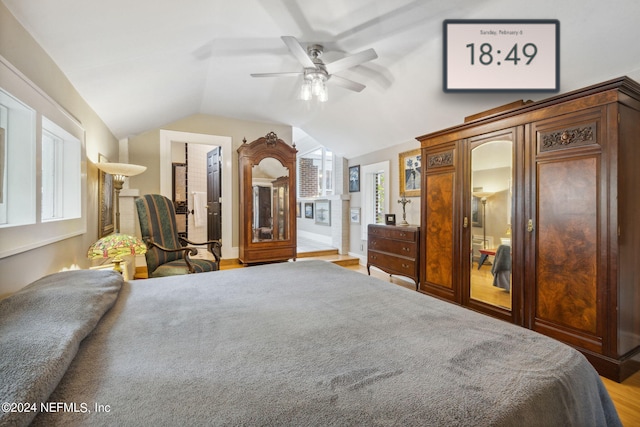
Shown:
18.49
